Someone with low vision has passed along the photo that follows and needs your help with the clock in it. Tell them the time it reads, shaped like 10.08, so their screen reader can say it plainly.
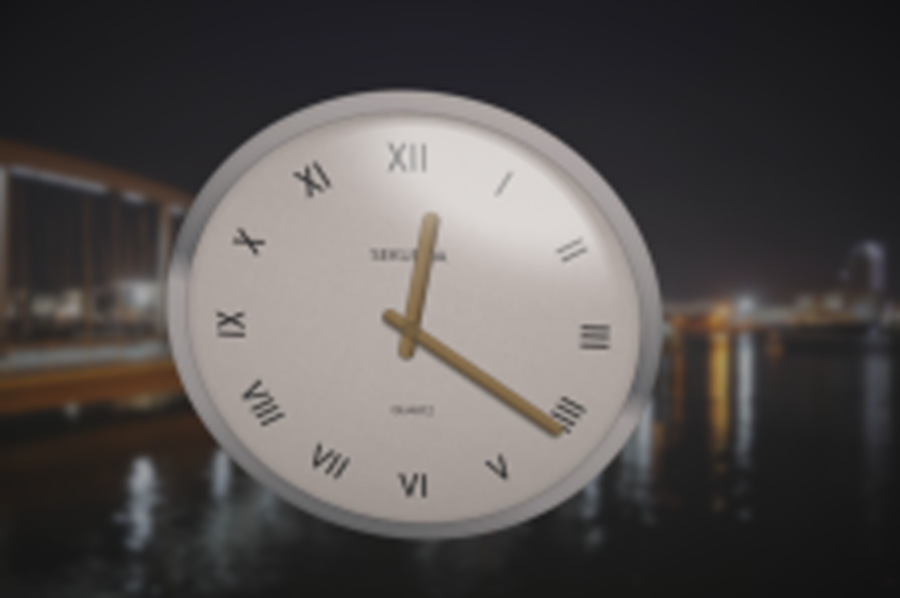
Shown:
12.21
